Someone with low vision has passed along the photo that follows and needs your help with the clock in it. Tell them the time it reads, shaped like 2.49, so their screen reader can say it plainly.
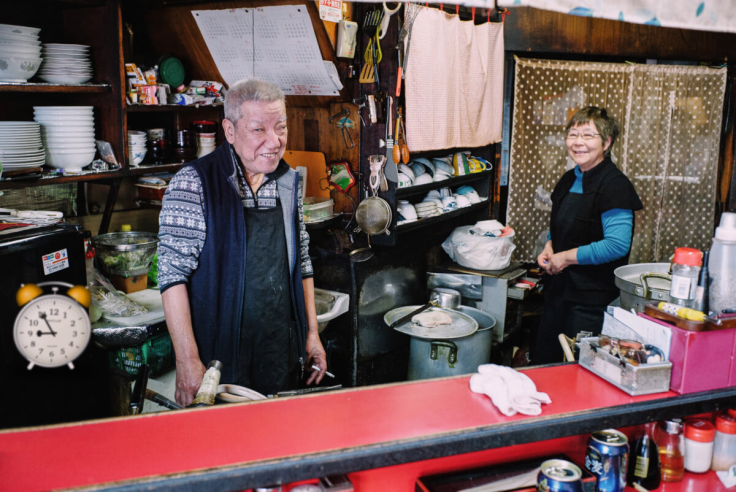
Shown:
8.55
